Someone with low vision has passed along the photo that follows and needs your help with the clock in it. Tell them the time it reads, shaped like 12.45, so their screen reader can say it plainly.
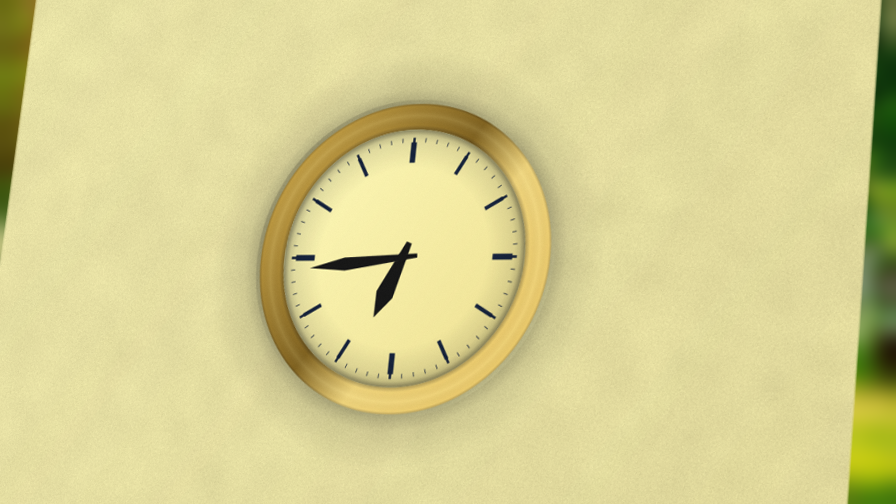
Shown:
6.44
